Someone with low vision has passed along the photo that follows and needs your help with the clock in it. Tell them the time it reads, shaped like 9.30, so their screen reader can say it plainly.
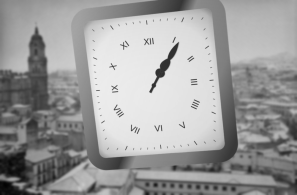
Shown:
1.06
